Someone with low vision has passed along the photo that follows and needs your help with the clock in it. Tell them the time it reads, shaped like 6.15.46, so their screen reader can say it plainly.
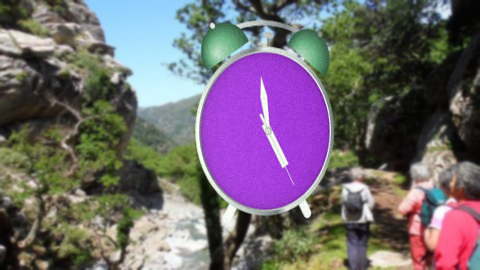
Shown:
4.58.25
